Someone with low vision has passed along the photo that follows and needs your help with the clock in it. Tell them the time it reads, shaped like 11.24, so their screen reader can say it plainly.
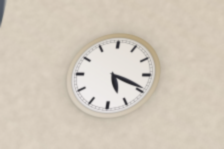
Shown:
5.19
